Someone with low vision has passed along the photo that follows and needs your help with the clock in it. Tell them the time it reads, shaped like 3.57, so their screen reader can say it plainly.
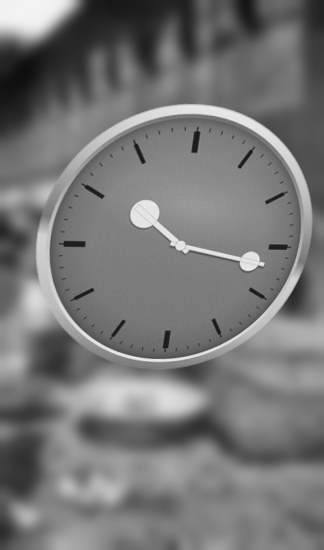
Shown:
10.17
